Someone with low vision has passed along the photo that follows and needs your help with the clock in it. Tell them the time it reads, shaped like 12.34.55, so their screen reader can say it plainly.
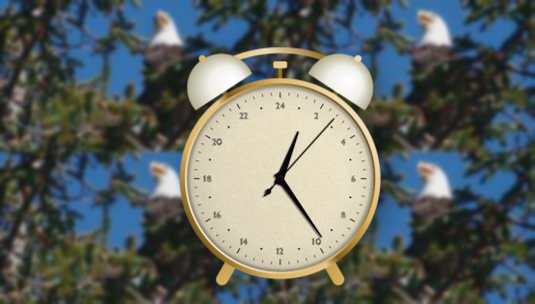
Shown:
1.24.07
